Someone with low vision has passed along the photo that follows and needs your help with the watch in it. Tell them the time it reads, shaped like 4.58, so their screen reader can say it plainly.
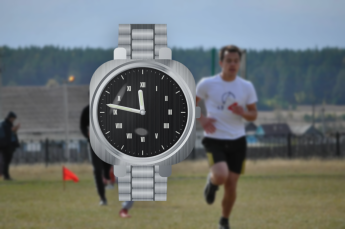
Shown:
11.47
